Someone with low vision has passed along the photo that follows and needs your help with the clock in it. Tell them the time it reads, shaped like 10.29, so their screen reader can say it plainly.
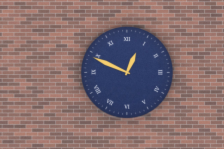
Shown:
12.49
